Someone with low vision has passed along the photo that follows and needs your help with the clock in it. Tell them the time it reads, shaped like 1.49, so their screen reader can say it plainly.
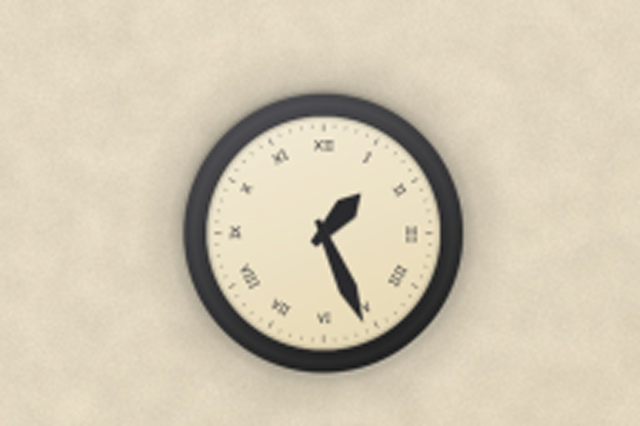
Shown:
1.26
